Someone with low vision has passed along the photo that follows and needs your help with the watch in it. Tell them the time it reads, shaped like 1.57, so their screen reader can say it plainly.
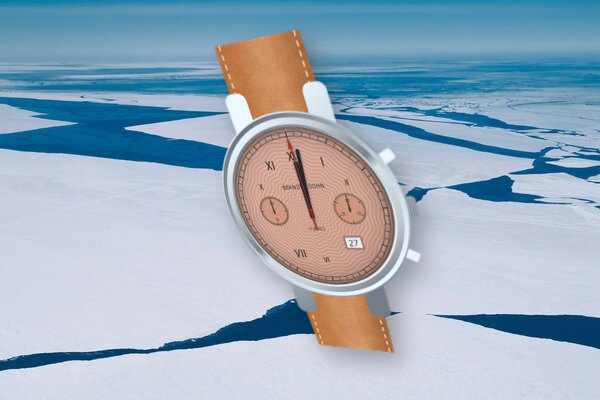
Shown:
12.01
